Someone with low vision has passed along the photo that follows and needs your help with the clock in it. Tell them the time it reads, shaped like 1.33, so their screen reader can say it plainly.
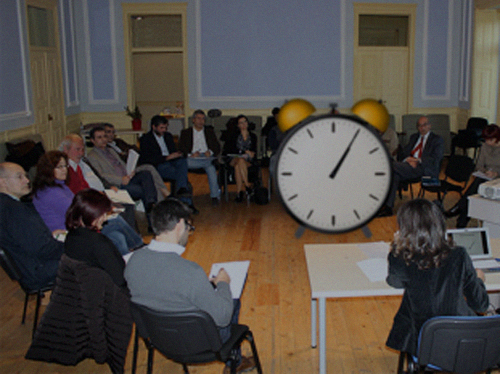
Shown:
1.05
